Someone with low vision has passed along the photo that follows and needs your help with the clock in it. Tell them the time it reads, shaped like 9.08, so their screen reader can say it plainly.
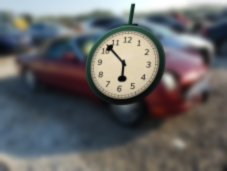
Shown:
5.52
